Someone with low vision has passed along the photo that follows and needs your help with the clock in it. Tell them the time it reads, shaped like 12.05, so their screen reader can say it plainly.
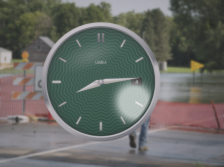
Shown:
8.14
